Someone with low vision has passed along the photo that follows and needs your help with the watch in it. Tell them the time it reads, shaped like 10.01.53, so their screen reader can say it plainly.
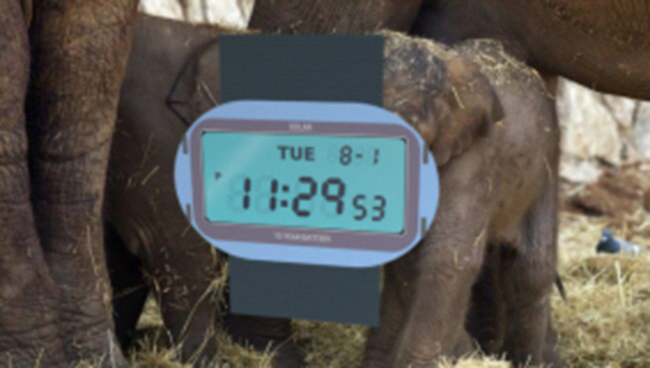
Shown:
11.29.53
